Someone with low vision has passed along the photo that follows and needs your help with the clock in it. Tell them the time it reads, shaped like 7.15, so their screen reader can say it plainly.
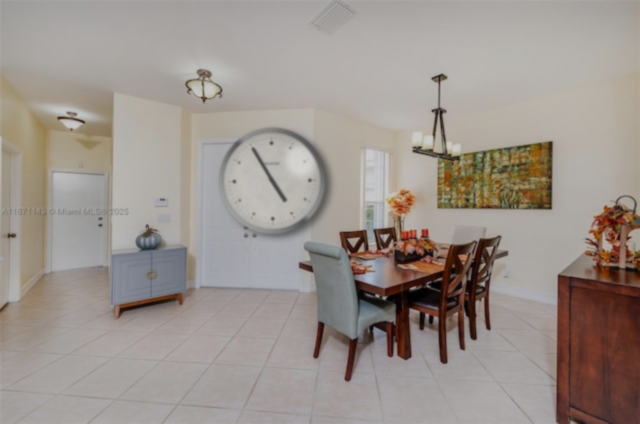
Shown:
4.55
